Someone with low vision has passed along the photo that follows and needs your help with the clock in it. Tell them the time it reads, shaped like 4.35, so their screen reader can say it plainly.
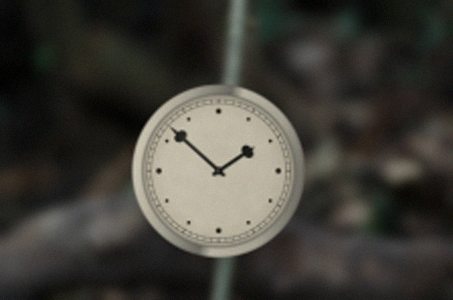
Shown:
1.52
